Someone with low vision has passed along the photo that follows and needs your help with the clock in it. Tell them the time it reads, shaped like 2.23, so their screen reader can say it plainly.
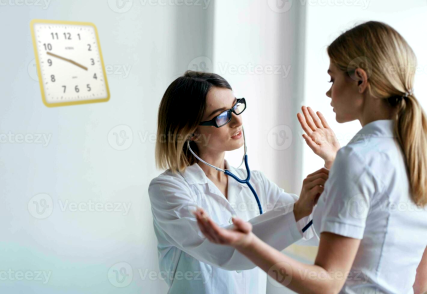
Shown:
3.48
